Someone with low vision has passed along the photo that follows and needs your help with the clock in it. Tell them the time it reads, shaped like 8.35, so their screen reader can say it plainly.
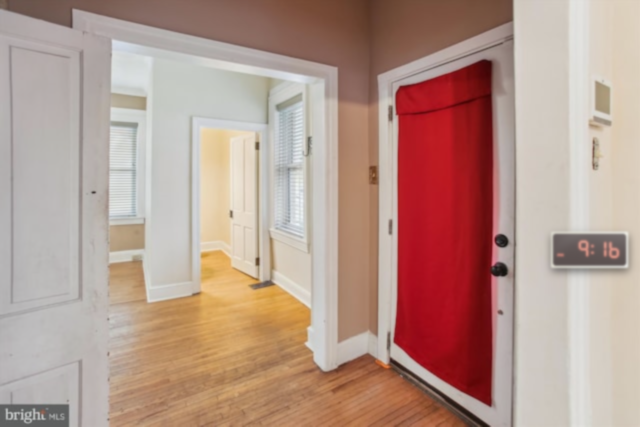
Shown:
9.16
